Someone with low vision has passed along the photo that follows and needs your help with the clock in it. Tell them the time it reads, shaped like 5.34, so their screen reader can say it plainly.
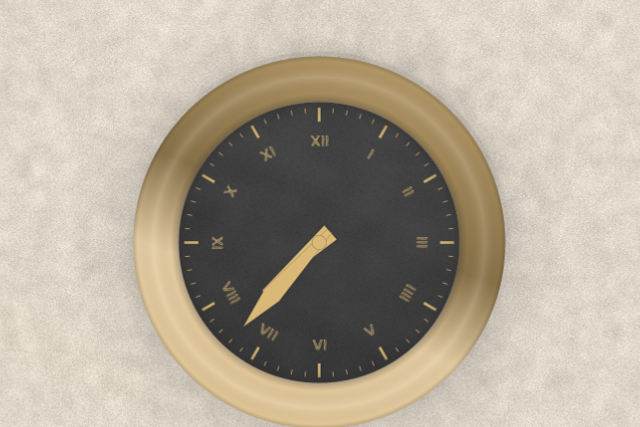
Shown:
7.37
